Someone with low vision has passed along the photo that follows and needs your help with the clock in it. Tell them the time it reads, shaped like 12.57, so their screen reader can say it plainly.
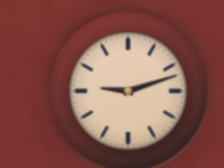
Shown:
9.12
